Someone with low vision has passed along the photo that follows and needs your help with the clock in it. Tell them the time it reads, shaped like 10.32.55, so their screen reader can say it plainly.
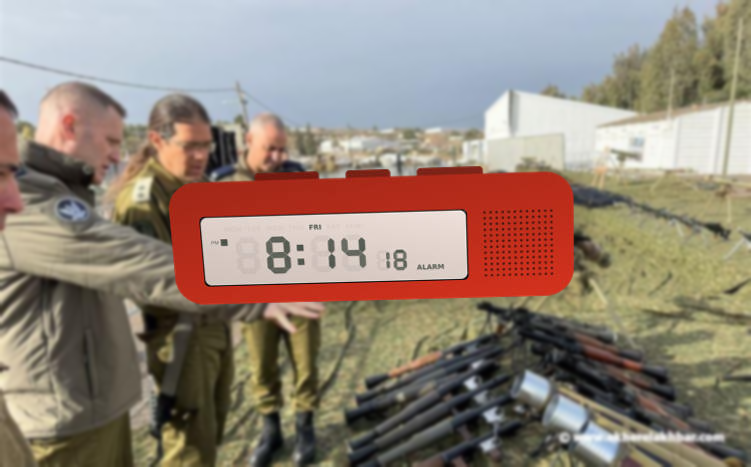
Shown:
8.14.18
